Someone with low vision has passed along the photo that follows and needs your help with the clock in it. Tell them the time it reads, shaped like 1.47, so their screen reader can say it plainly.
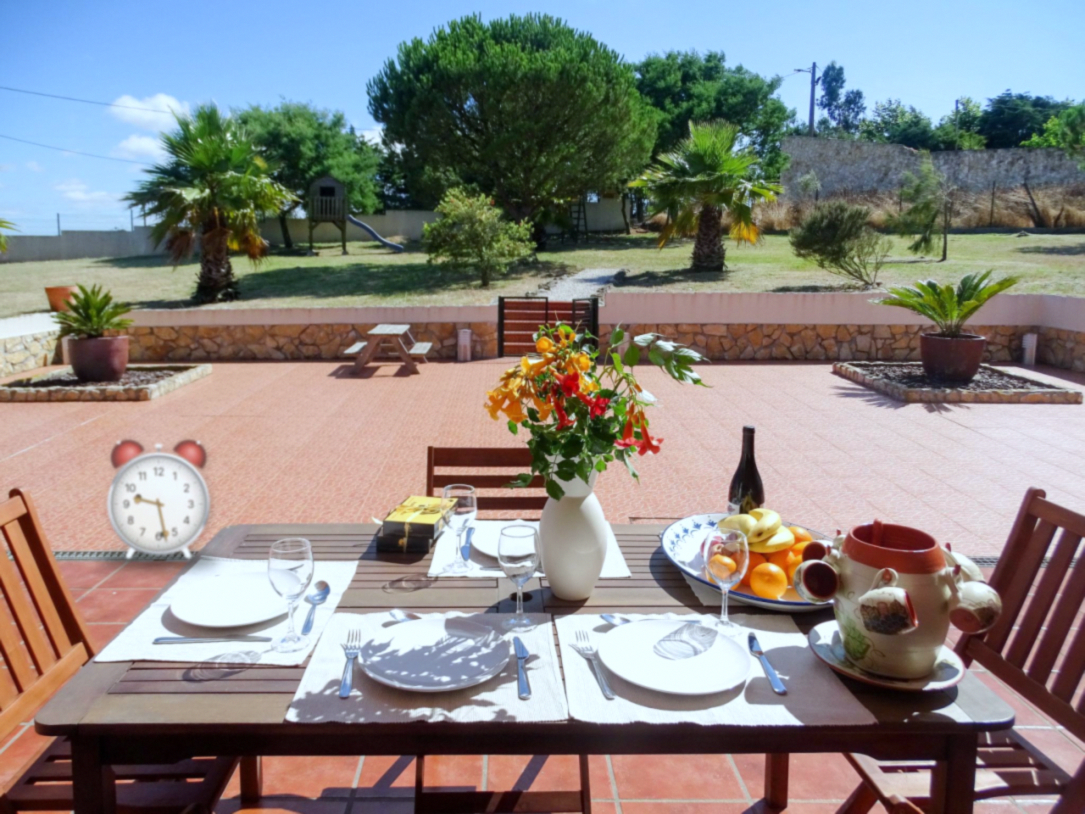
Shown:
9.28
